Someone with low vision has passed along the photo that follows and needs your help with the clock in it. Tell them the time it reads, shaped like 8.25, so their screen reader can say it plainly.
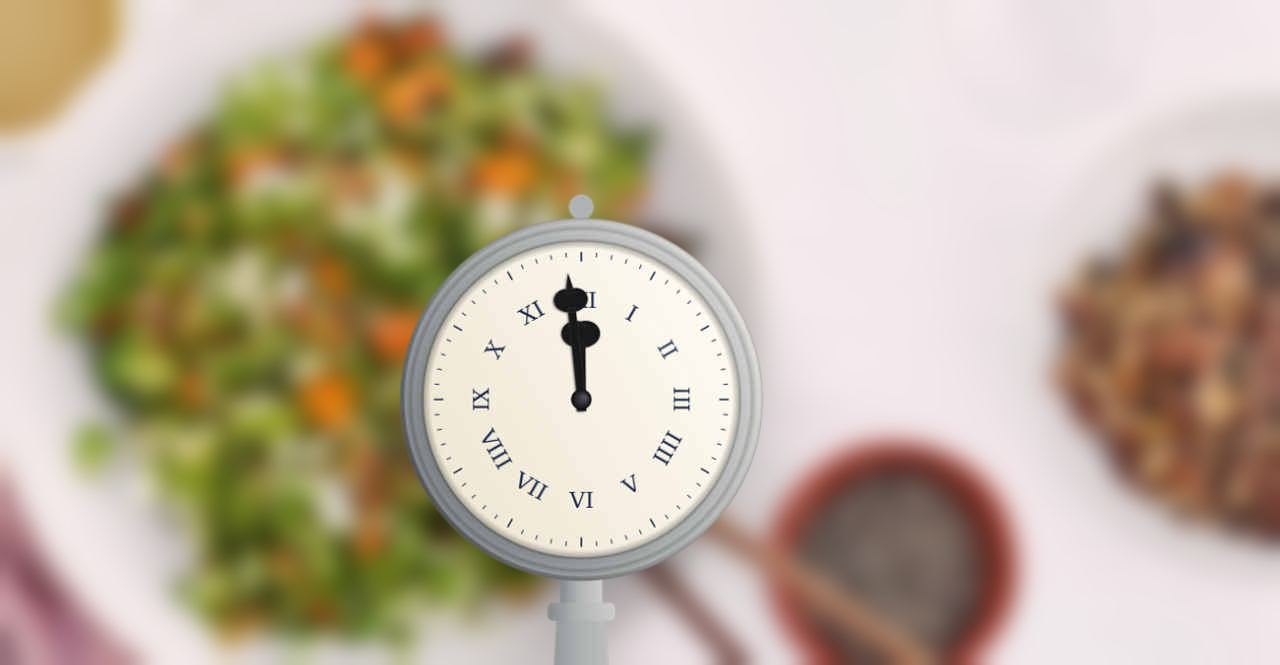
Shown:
11.59
